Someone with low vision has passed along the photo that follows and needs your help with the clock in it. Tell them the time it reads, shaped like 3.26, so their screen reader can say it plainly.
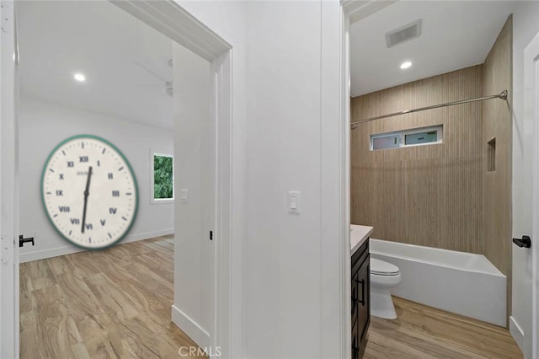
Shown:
12.32
